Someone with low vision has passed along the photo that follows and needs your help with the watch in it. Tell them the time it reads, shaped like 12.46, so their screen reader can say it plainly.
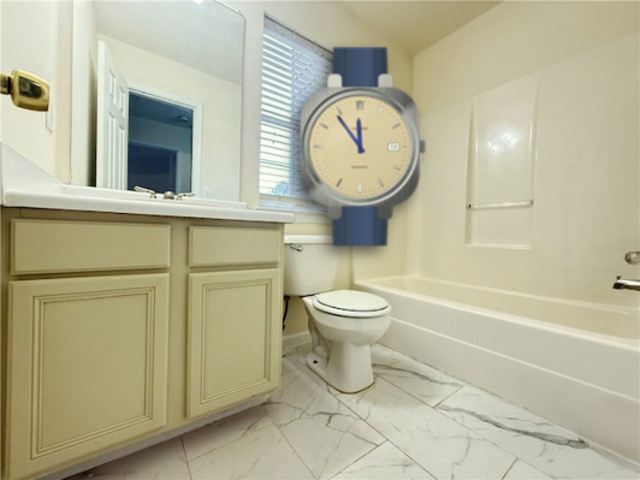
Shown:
11.54
